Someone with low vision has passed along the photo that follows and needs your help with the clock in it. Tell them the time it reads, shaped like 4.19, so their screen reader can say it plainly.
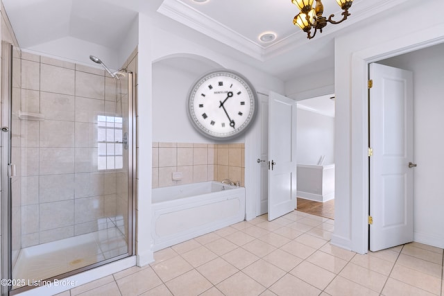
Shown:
1.26
